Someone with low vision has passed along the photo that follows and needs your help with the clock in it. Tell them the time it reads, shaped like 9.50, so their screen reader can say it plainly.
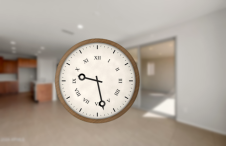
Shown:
9.28
